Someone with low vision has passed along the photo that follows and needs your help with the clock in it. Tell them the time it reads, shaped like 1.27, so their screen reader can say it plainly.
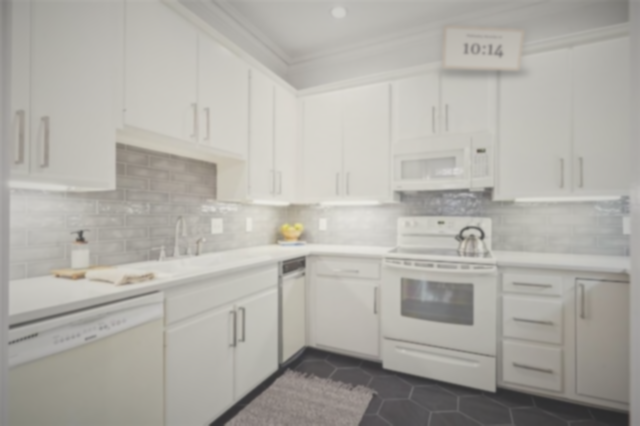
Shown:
10.14
